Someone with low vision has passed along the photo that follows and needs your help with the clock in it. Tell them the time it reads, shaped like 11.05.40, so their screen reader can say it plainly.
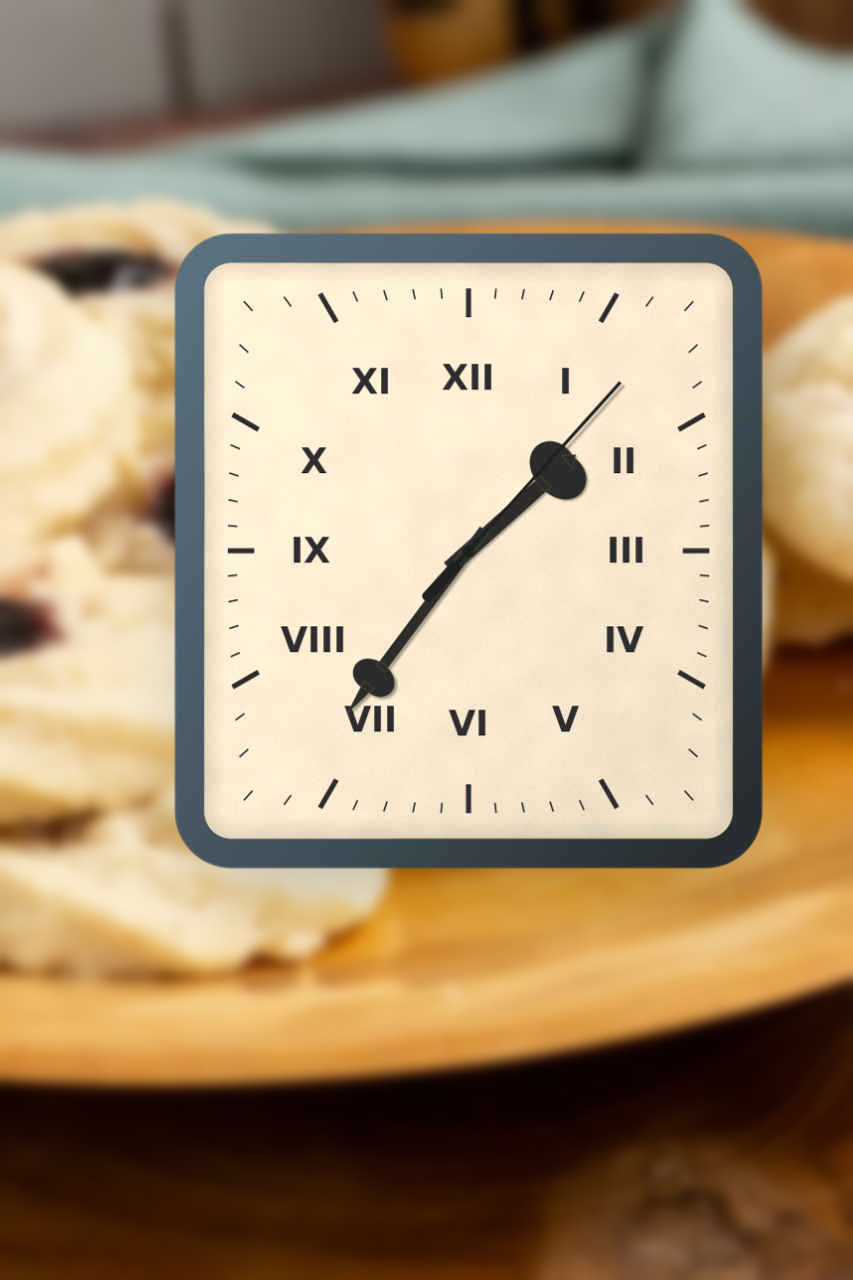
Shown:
1.36.07
